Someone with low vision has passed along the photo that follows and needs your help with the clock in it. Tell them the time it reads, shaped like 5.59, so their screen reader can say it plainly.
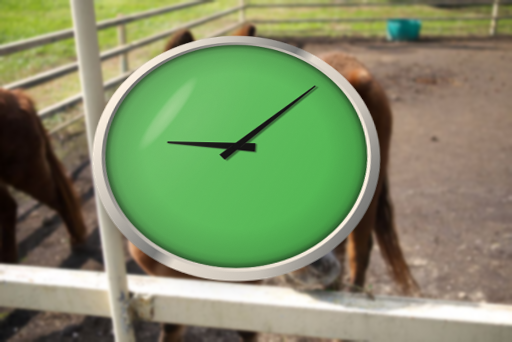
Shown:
9.08
